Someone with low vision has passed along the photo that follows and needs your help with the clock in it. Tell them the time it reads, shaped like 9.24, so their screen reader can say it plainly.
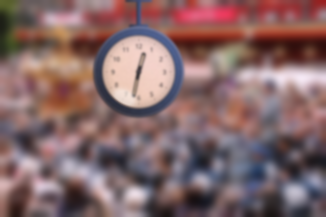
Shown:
12.32
